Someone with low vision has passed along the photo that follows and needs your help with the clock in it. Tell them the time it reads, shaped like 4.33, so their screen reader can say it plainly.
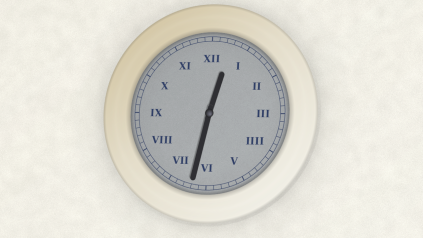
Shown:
12.32
